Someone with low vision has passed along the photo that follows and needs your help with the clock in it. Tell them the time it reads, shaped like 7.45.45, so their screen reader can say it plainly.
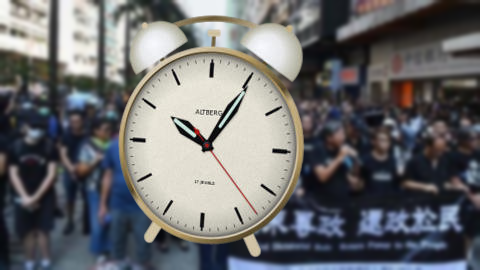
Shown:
10.05.23
